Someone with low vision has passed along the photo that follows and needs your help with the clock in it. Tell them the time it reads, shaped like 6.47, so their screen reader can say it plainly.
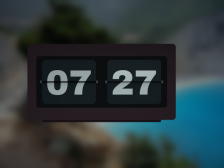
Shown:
7.27
